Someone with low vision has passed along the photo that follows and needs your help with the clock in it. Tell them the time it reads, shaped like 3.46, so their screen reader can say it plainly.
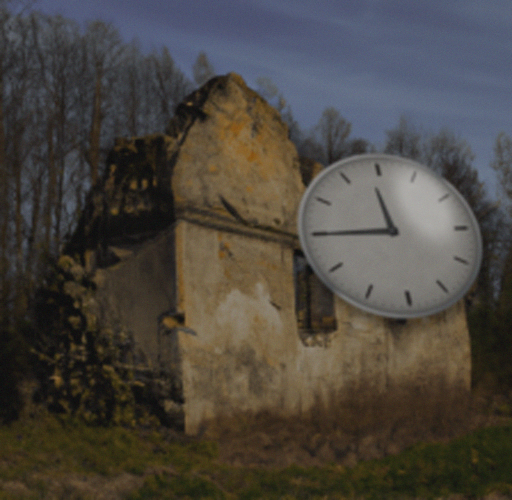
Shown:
11.45
